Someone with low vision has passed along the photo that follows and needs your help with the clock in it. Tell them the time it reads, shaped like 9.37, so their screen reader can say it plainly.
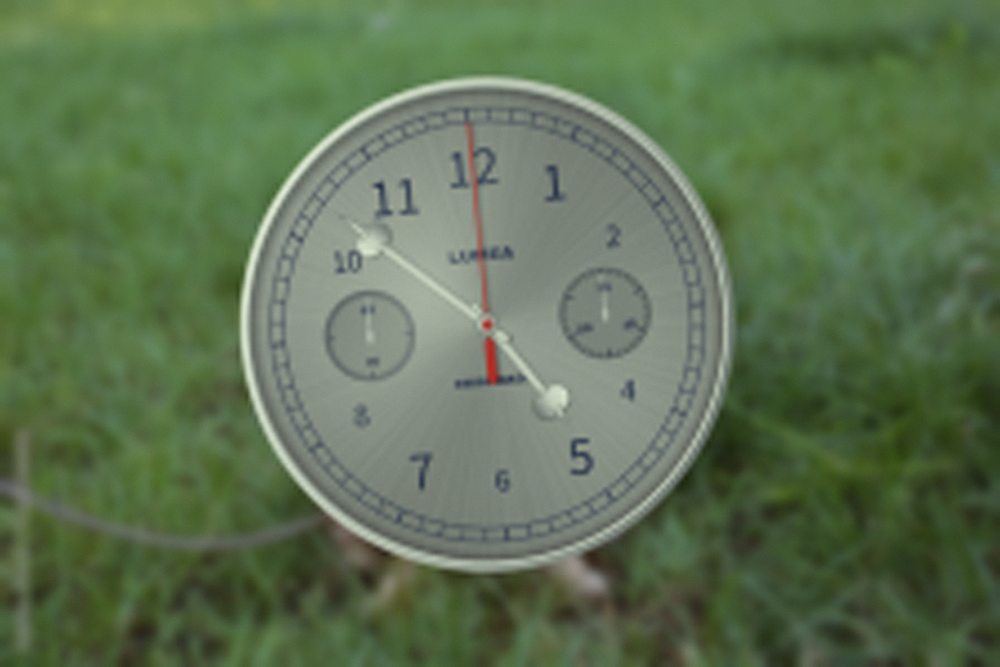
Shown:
4.52
